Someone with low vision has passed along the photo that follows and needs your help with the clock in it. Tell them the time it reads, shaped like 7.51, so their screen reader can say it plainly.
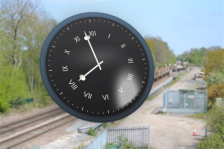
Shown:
7.58
